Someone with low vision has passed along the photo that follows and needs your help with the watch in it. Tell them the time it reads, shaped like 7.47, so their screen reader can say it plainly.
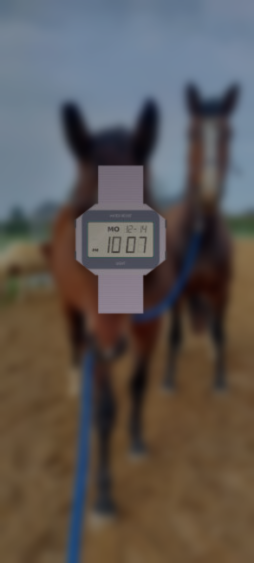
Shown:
10.07
